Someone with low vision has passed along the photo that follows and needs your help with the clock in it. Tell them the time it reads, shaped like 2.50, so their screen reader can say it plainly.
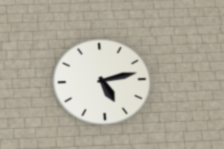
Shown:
5.13
